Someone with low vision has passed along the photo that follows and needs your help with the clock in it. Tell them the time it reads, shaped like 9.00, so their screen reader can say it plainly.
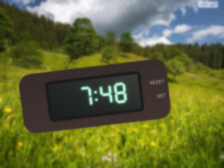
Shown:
7.48
